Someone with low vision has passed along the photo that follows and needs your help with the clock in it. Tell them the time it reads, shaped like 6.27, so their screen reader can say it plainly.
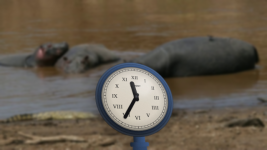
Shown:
11.35
